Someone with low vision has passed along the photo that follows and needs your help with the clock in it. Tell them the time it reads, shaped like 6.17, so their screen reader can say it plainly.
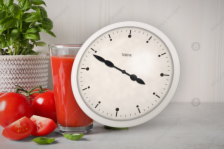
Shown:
3.49
